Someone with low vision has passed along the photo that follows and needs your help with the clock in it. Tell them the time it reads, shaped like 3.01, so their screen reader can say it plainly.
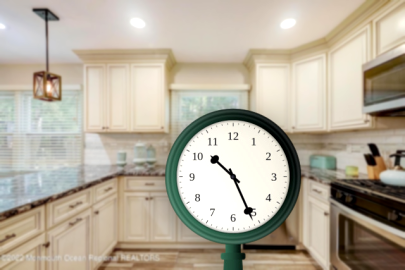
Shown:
10.26
